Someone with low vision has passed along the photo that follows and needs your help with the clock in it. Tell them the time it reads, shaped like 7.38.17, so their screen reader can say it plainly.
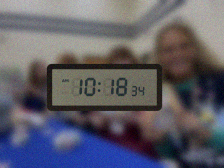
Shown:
10.18.34
